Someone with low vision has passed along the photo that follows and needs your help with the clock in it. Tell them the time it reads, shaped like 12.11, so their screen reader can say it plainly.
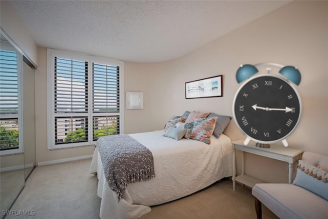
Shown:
9.15
